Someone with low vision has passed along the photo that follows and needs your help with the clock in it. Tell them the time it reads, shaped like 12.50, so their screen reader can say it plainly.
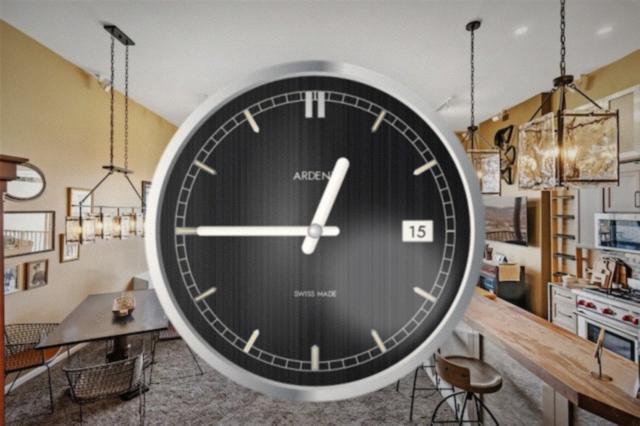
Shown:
12.45
